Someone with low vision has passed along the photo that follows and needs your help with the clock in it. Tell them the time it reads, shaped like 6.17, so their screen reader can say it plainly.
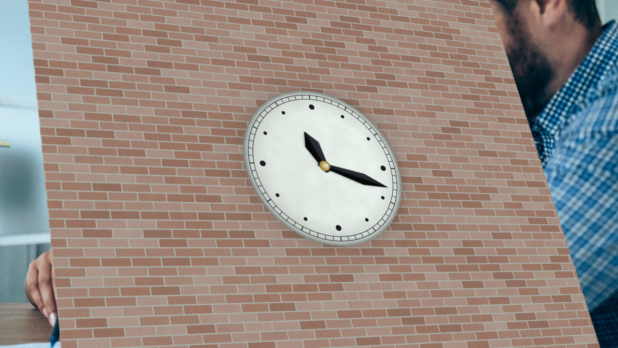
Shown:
11.18
